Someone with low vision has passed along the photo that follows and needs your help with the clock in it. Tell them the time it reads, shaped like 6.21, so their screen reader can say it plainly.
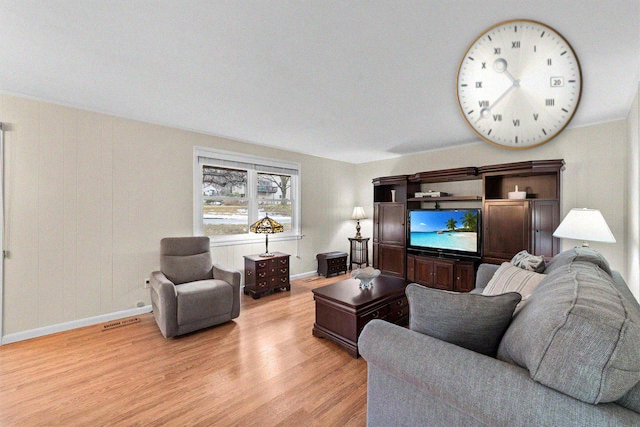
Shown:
10.38
